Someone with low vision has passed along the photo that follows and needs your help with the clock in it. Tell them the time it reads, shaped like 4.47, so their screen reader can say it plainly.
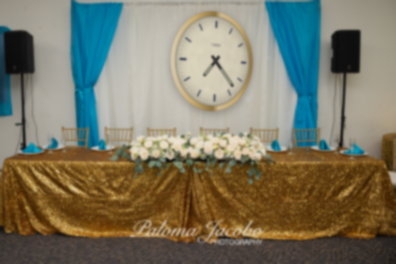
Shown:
7.23
